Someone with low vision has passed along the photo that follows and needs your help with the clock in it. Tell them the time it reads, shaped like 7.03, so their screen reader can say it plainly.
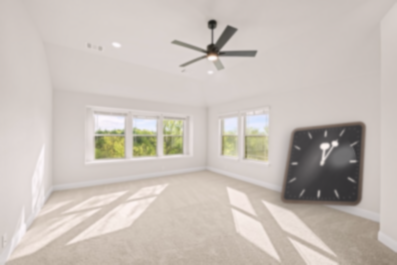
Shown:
12.05
